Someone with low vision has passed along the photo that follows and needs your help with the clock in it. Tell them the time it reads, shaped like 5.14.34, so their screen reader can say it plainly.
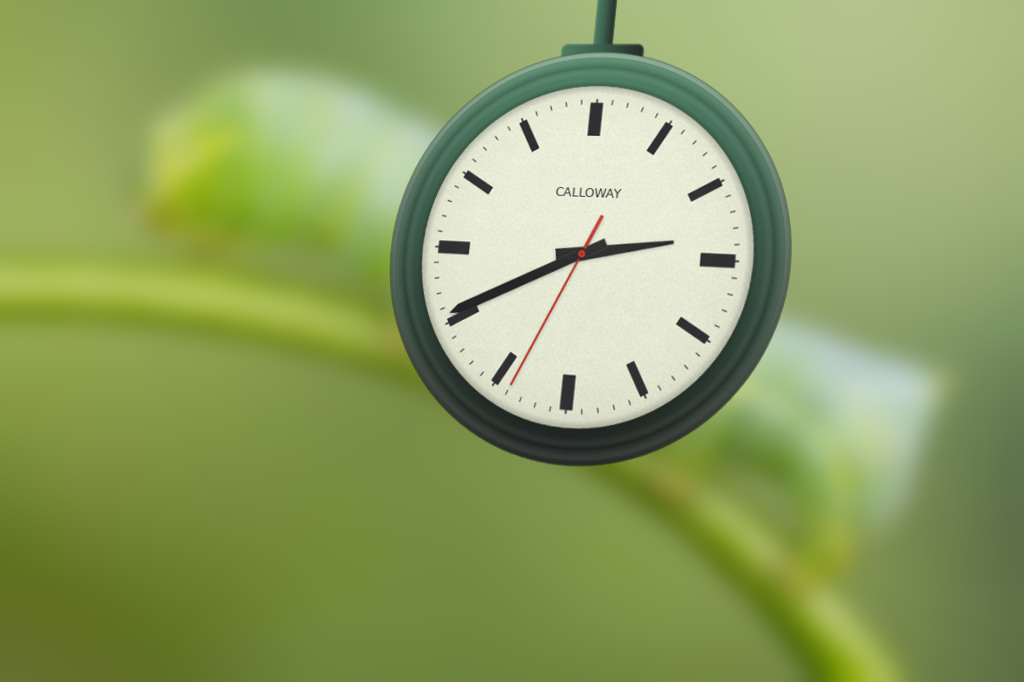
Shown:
2.40.34
